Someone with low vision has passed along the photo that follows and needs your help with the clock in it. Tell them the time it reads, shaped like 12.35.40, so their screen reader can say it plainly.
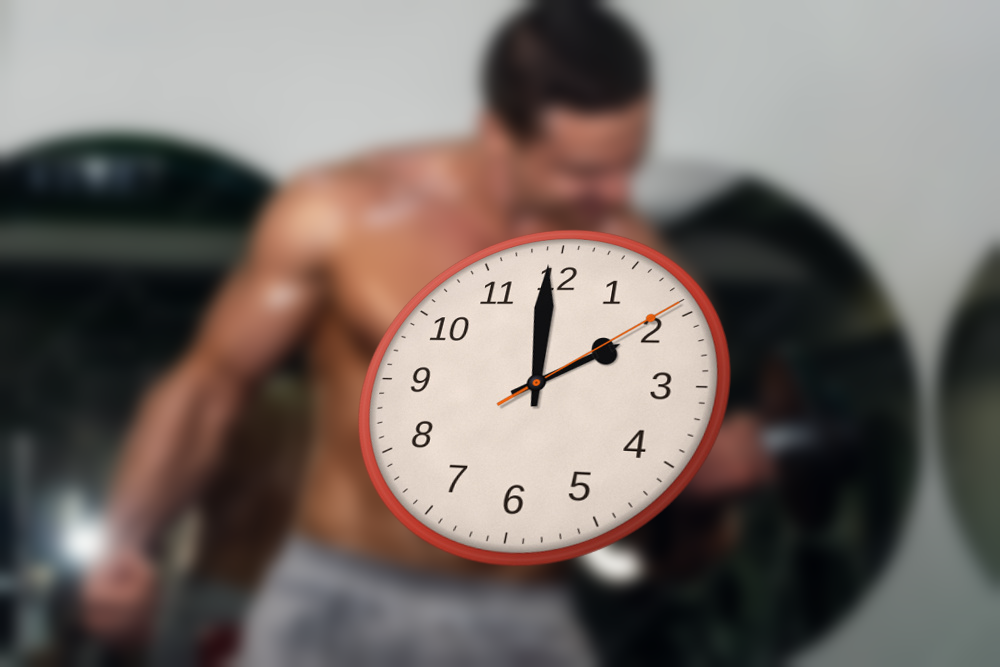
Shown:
1.59.09
